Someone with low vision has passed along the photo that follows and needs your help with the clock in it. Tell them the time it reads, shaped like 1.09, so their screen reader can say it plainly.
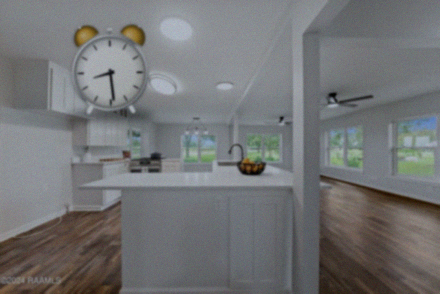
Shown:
8.29
